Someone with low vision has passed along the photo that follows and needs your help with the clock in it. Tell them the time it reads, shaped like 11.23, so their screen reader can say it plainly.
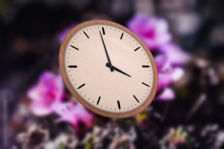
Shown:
3.59
